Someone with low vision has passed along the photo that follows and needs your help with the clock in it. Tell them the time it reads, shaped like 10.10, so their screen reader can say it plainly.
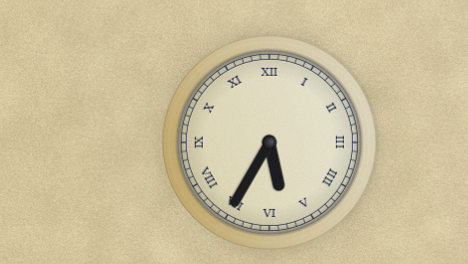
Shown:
5.35
